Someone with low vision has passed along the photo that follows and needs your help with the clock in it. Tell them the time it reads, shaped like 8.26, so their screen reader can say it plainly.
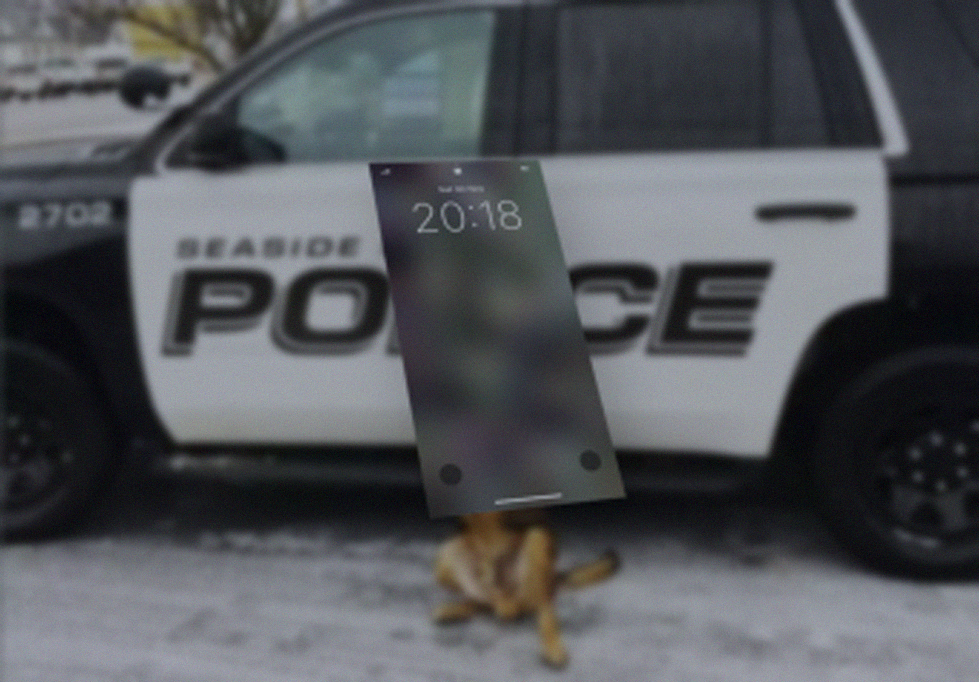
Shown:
20.18
